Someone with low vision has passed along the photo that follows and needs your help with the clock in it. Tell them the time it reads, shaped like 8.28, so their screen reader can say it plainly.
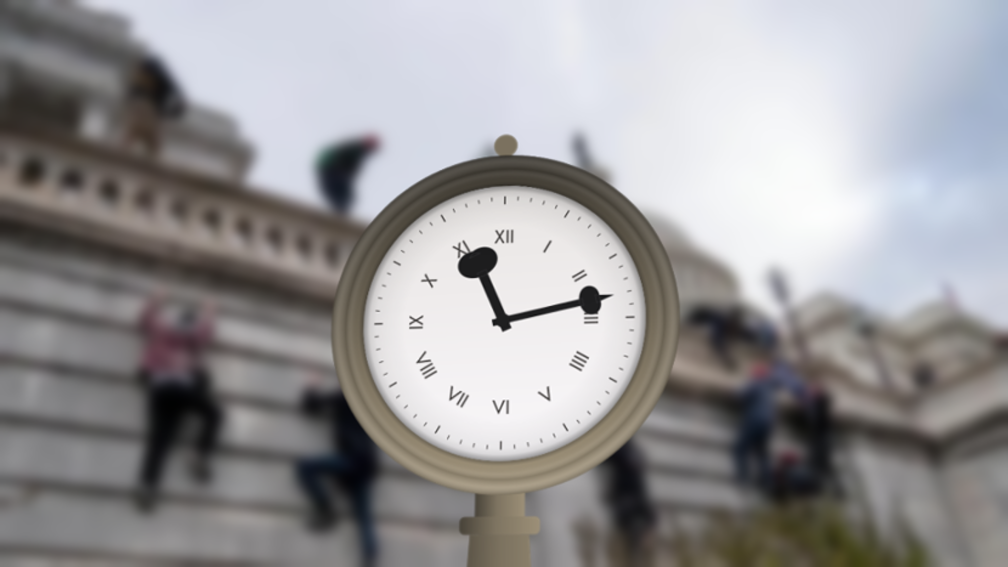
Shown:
11.13
